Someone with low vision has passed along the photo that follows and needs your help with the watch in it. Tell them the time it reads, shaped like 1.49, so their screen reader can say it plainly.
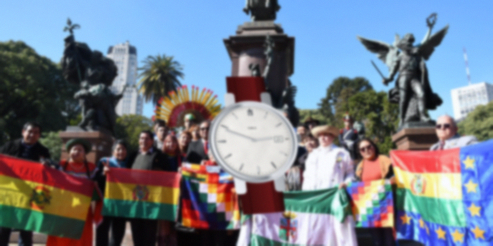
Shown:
2.49
